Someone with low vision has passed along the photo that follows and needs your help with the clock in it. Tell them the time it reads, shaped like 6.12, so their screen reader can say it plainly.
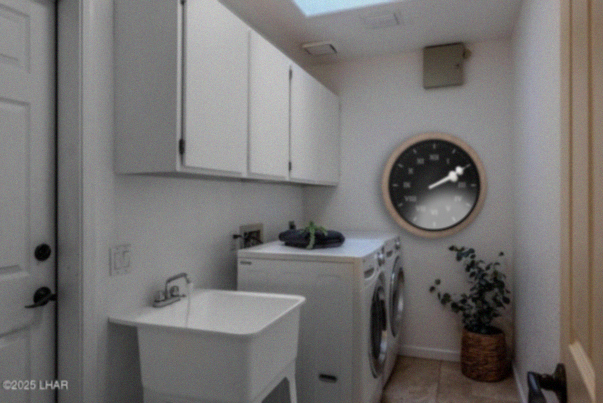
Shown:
2.10
